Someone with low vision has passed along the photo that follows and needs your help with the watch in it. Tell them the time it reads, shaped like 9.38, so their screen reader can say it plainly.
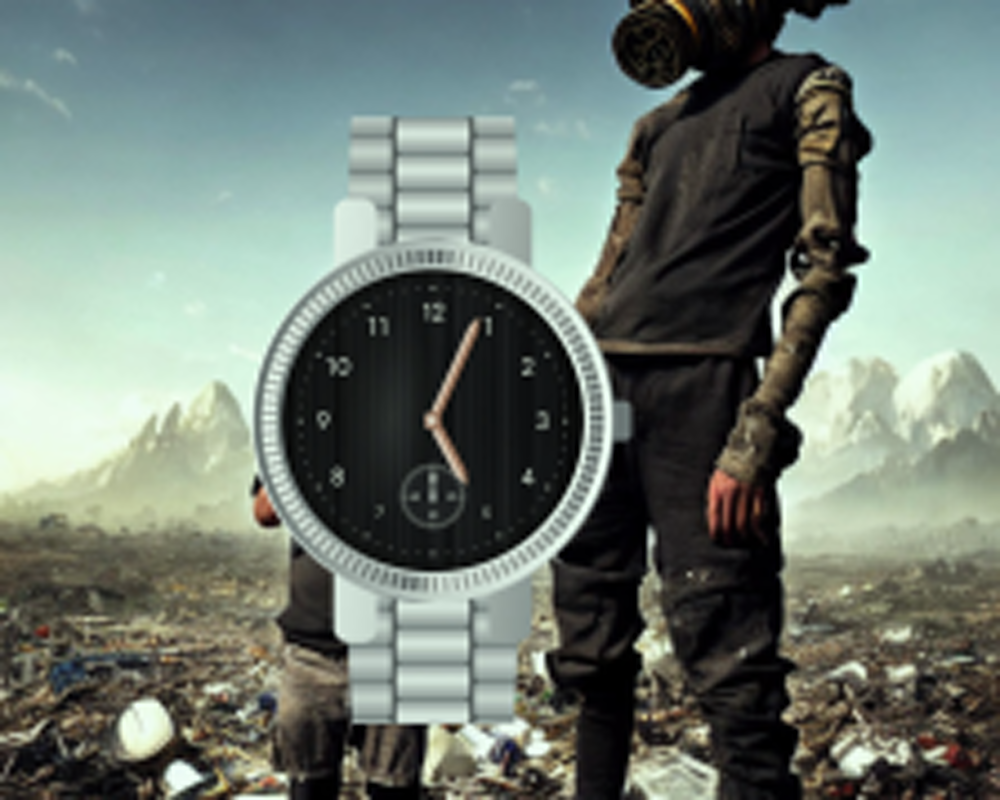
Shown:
5.04
